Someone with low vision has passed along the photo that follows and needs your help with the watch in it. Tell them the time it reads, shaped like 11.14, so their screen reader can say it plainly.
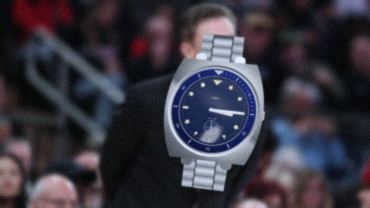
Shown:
3.15
